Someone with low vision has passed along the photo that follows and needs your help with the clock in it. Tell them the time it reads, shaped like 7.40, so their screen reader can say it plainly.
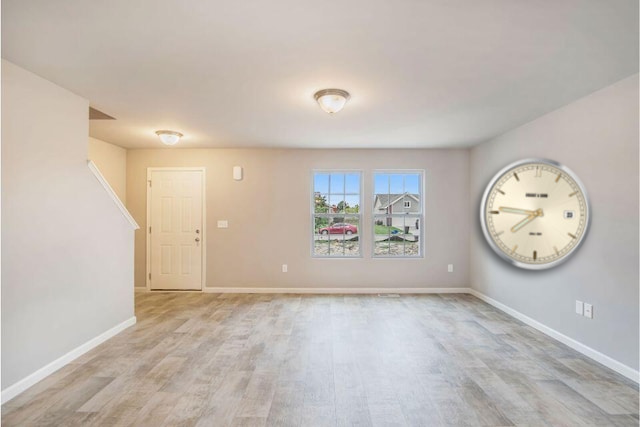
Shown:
7.46
